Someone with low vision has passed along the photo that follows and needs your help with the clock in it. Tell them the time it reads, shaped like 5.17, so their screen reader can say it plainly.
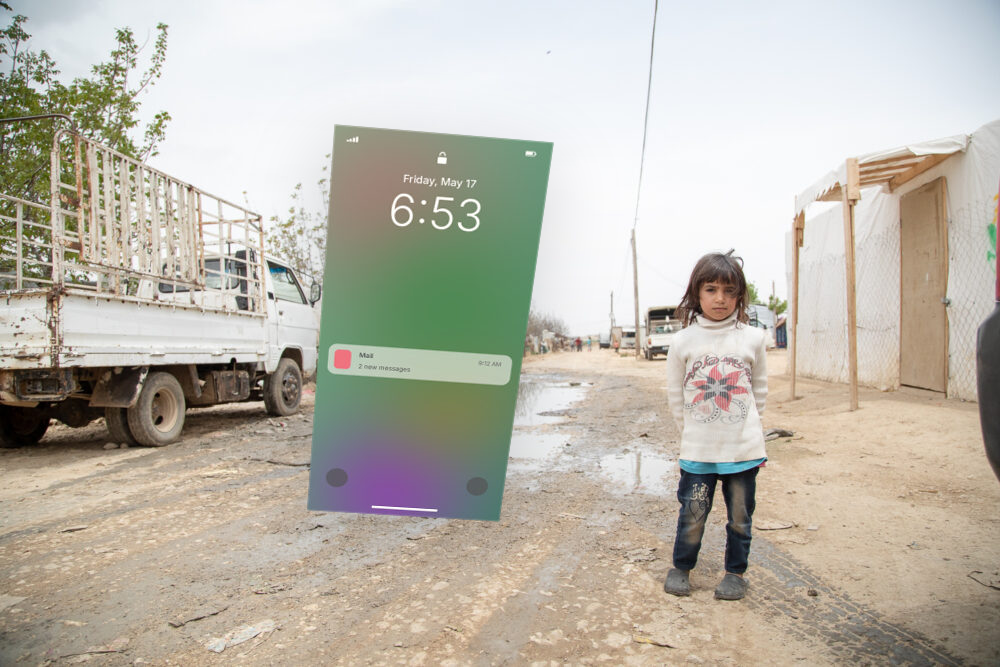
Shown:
6.53
